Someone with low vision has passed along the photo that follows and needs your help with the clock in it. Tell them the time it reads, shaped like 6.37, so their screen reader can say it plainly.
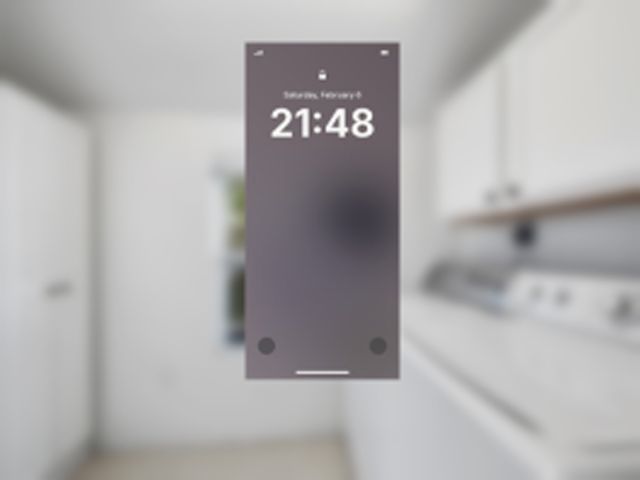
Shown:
21.48
